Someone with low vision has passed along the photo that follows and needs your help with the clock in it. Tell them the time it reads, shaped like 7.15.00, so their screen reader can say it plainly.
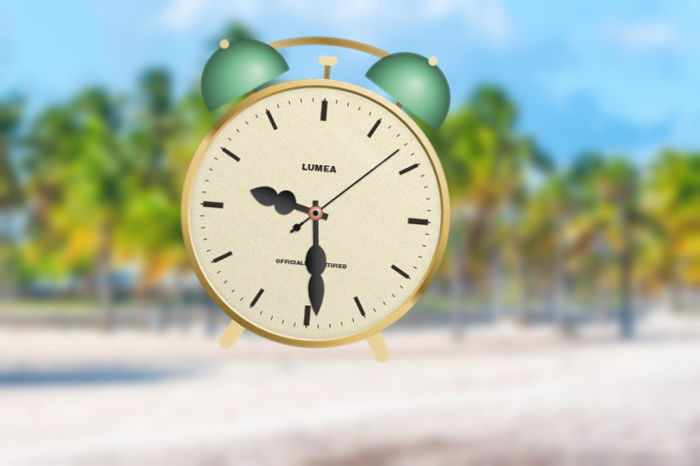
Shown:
9.29.08
